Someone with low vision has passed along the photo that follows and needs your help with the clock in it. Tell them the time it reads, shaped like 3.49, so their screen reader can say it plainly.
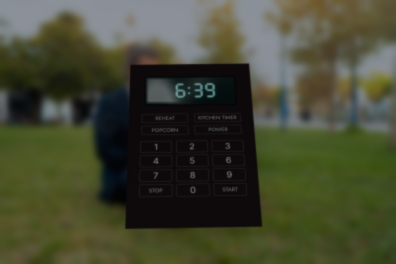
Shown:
6.39
